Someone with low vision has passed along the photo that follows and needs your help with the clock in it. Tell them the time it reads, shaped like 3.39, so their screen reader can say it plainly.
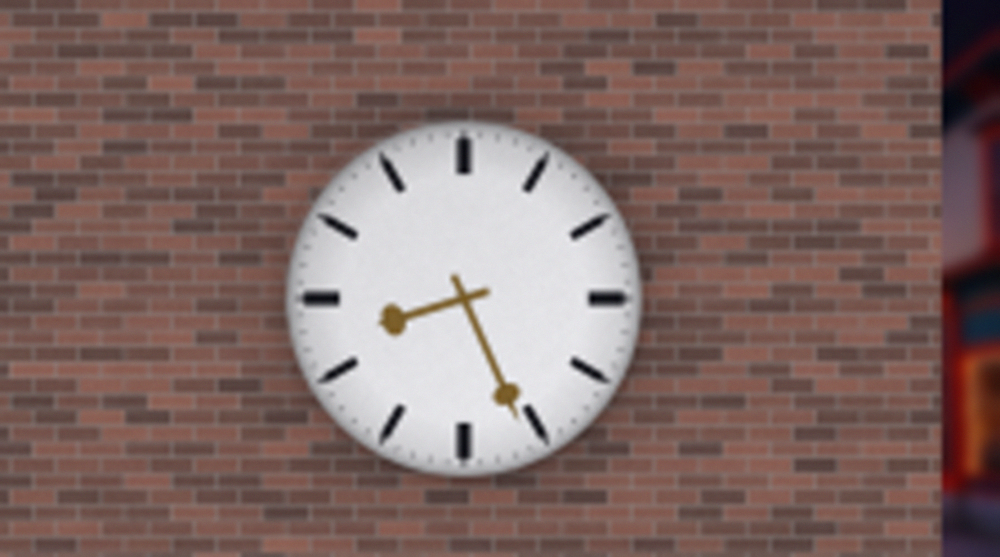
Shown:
8.26
